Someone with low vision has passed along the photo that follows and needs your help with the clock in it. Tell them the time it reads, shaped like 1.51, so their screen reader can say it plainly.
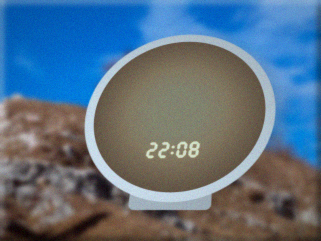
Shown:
22.08
